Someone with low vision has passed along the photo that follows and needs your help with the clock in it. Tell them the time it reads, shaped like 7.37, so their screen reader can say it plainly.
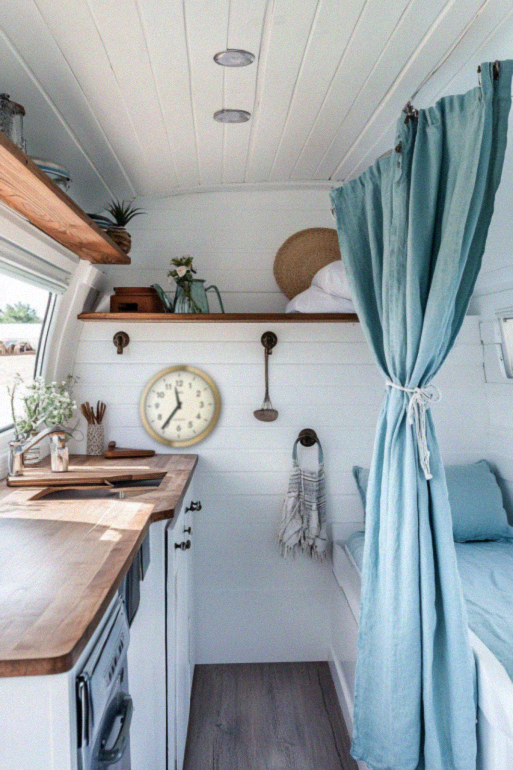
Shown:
11.36
